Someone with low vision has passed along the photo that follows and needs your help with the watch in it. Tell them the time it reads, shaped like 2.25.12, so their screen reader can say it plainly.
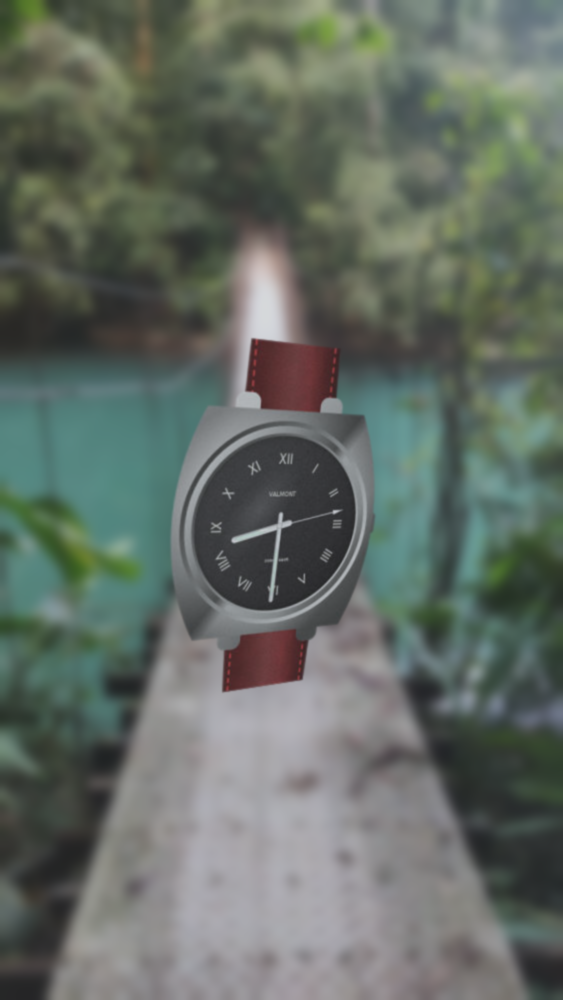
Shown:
8.30.13
